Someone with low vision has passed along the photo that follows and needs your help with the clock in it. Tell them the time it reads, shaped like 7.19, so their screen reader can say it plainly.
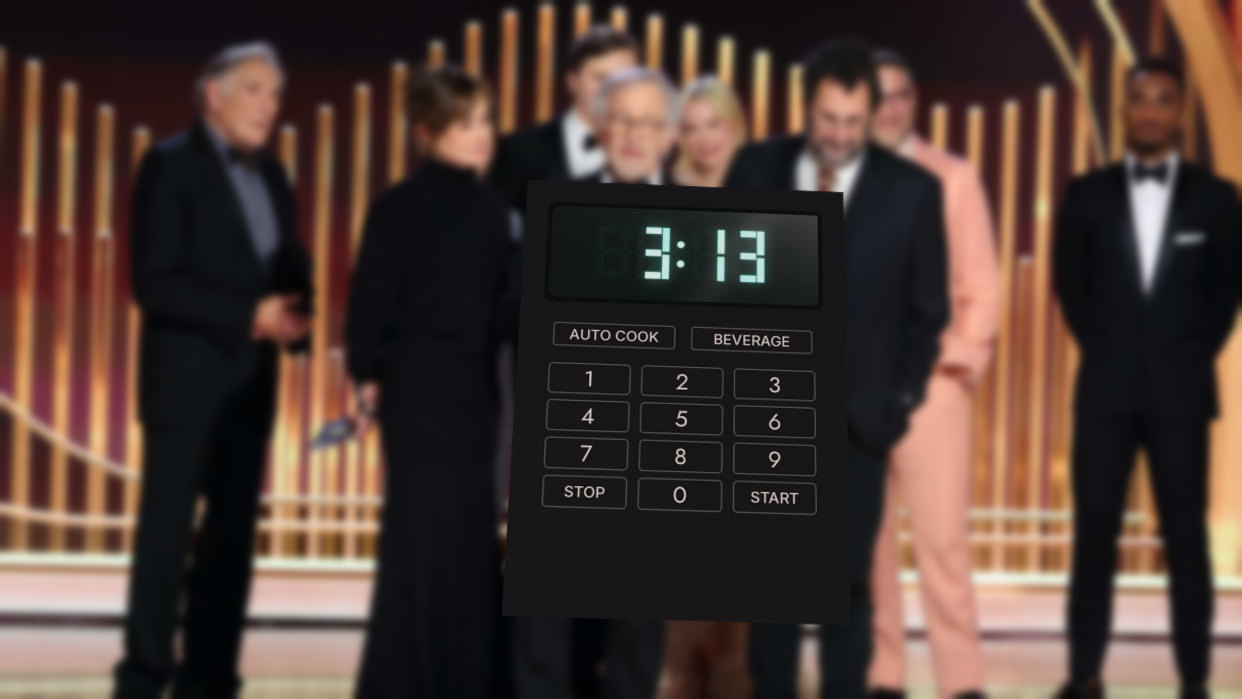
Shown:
3.13
